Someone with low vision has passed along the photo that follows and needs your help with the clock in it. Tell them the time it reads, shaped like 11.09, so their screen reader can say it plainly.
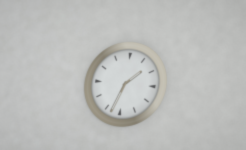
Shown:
1.33
